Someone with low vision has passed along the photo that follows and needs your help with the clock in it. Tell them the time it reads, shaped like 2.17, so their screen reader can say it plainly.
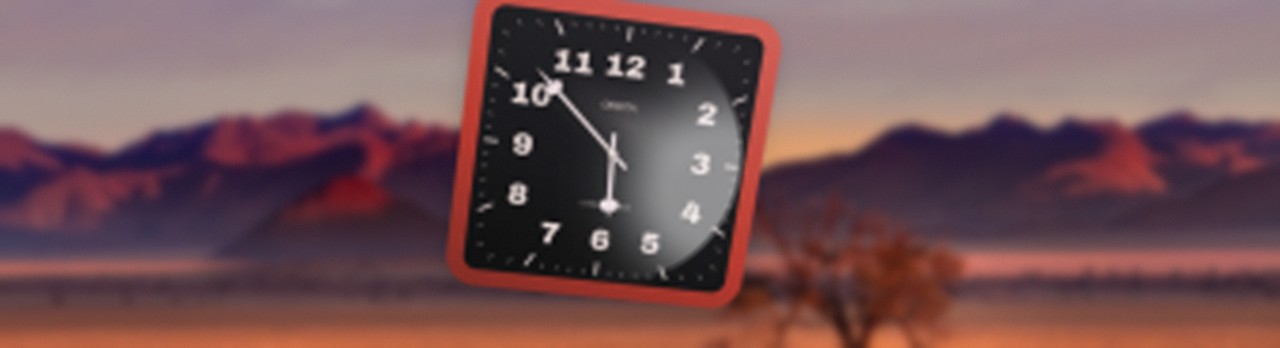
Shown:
5.52
